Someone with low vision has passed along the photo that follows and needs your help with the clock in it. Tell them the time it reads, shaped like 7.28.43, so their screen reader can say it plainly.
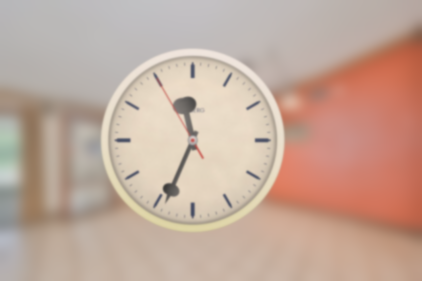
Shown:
11.33.55
